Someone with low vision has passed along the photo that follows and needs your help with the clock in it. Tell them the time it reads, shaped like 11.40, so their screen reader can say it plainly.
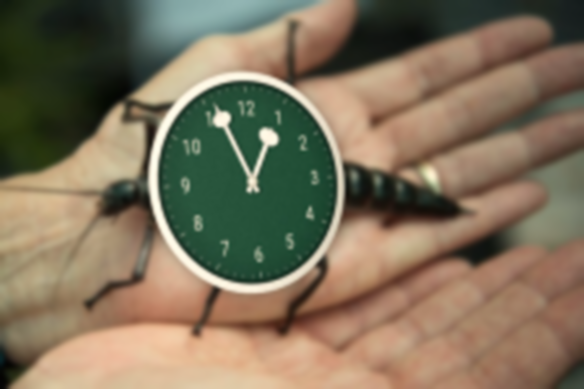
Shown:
12.56
